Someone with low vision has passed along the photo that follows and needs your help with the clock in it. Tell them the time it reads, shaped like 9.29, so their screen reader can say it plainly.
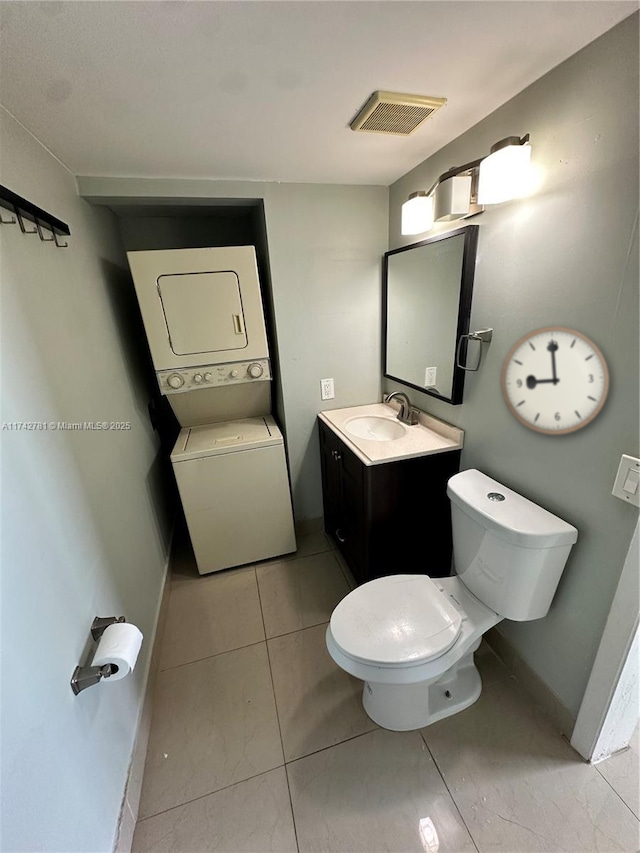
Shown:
9.00
